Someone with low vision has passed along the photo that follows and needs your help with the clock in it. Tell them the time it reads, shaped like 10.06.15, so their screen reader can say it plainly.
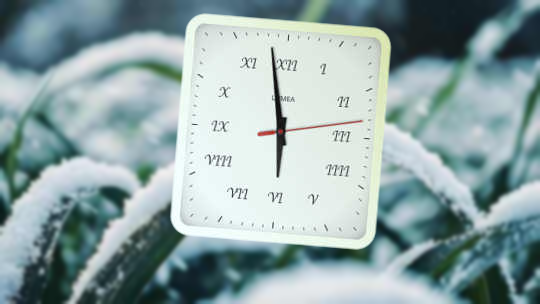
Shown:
5.58.13
